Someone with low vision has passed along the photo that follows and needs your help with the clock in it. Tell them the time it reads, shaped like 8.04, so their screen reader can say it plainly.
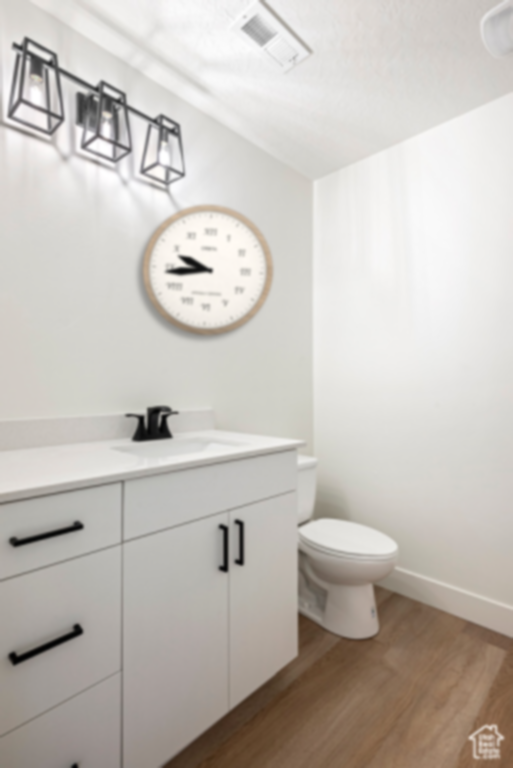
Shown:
9.44
